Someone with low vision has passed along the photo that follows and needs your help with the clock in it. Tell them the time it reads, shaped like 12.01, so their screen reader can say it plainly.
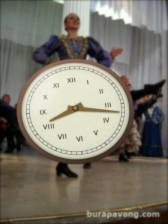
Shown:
8.17
